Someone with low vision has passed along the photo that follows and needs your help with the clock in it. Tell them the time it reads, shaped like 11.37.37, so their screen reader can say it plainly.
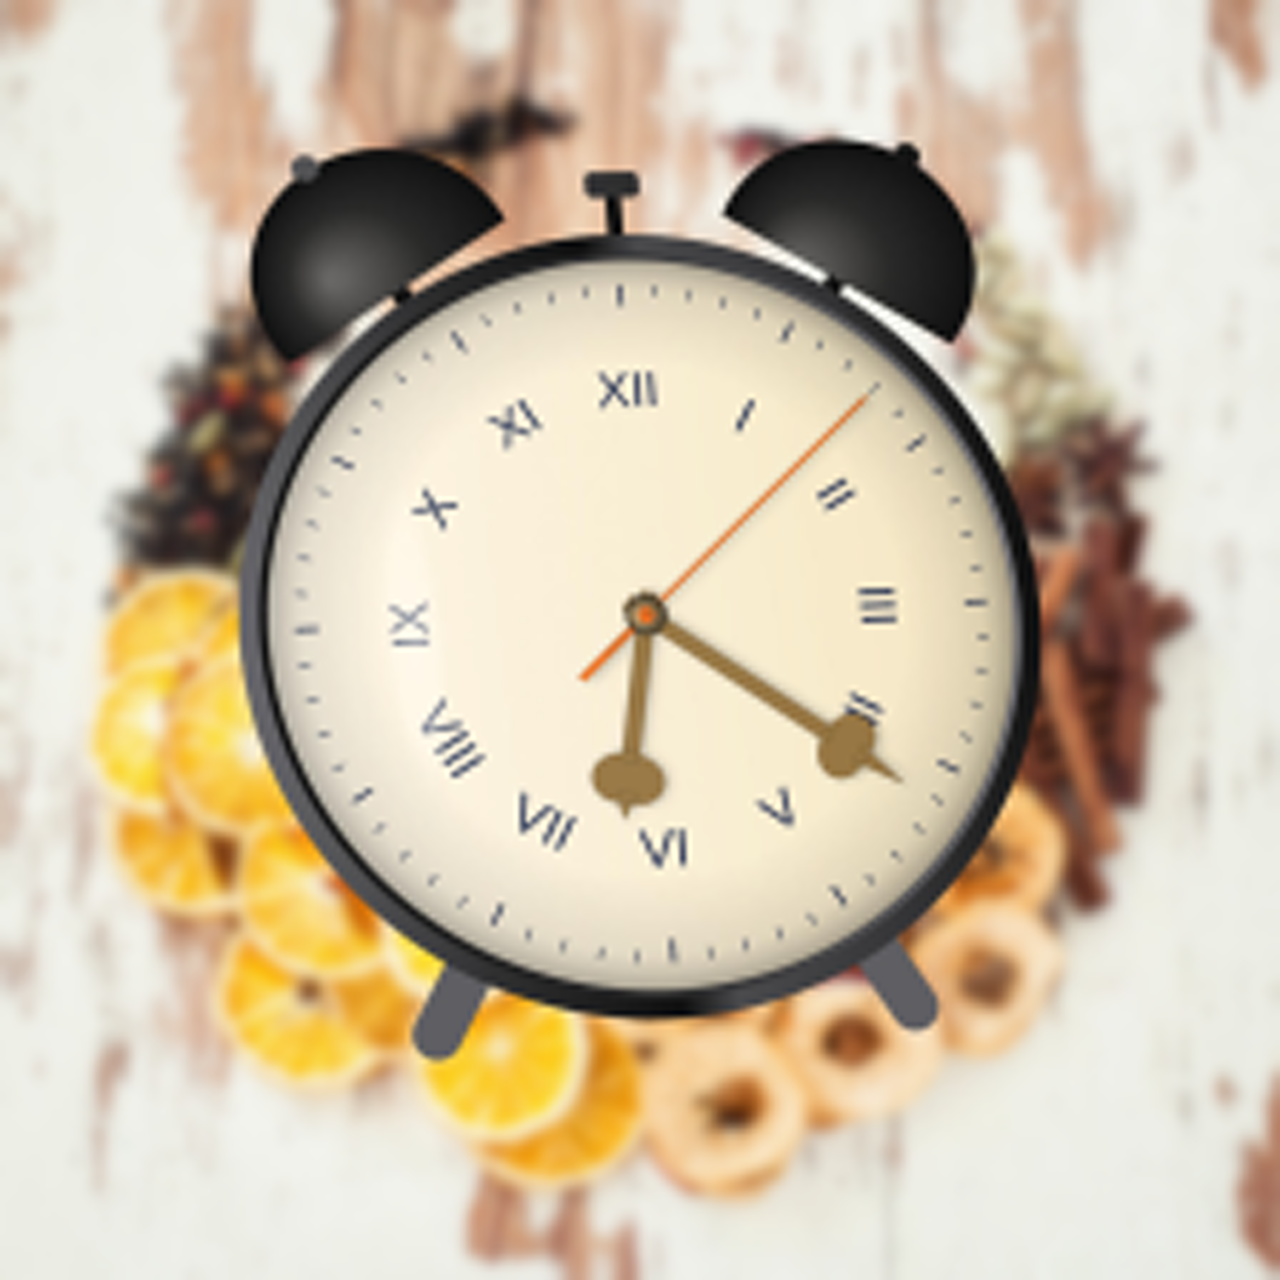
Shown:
6.21.08
